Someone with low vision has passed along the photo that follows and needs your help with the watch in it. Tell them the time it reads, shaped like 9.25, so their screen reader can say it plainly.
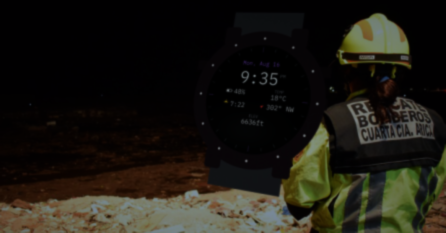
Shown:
9.35
